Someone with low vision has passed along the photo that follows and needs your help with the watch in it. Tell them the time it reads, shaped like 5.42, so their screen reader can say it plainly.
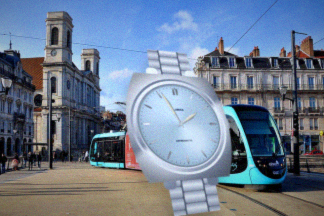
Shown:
1.56
